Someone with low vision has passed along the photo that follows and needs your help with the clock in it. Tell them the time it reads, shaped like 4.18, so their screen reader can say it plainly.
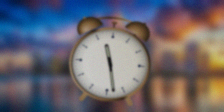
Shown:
11.28
